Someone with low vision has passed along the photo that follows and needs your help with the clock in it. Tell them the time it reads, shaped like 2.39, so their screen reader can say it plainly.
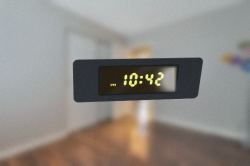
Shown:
10.42
